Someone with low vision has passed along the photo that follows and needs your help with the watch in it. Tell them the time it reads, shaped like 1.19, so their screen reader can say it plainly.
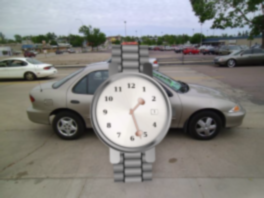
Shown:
1.27
